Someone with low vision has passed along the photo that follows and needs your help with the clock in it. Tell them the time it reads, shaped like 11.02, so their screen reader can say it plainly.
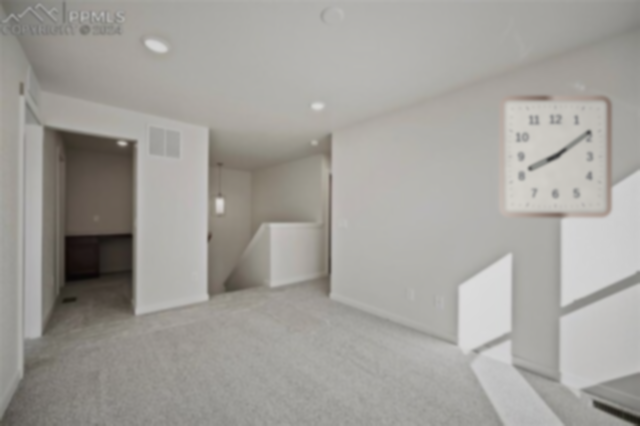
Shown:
8.09
